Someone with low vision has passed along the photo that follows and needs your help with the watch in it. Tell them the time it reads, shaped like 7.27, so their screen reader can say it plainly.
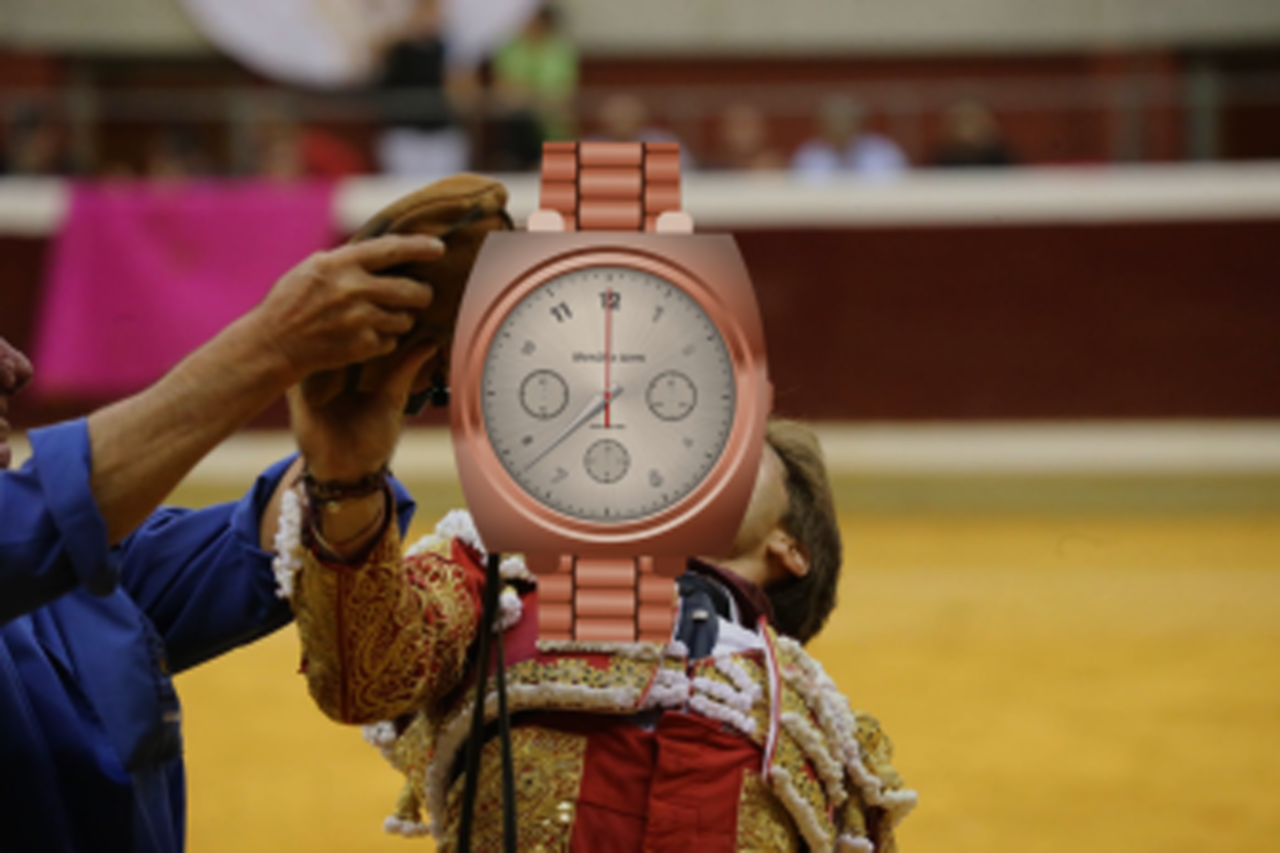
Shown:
7.38
